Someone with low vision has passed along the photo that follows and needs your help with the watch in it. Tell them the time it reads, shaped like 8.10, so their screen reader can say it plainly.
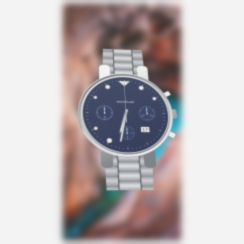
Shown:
6.32
